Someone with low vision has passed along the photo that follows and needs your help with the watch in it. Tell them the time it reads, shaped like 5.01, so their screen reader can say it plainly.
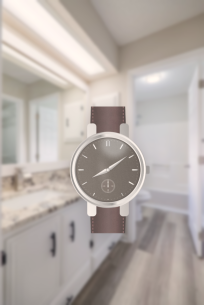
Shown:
8.09
